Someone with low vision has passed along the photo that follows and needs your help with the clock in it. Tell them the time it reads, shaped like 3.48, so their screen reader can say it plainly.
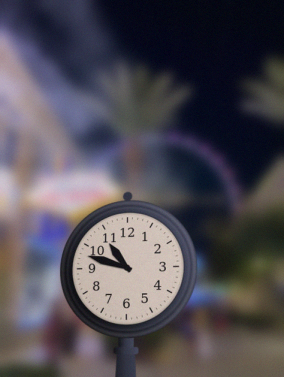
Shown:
10.48
